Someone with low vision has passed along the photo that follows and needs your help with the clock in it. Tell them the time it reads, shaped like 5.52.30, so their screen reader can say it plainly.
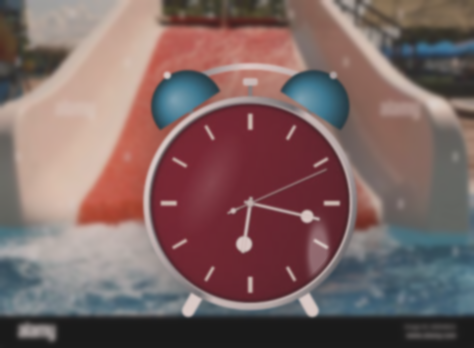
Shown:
6.17.11
